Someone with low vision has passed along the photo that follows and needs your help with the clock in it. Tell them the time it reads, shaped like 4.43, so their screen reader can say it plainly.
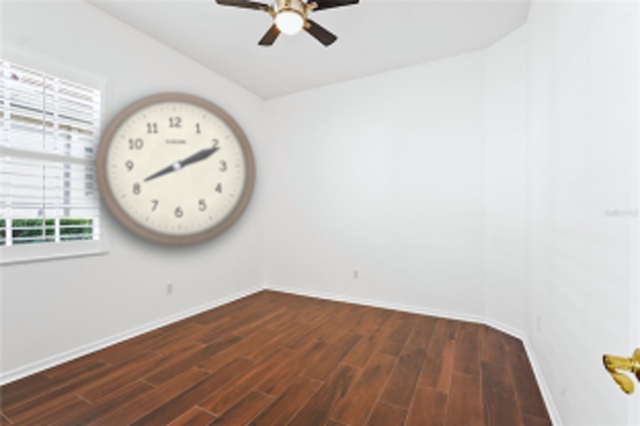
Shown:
8.11
